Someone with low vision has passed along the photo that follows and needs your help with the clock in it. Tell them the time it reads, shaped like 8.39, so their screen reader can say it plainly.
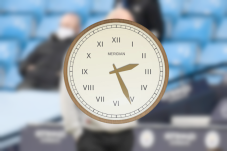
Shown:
2.26
